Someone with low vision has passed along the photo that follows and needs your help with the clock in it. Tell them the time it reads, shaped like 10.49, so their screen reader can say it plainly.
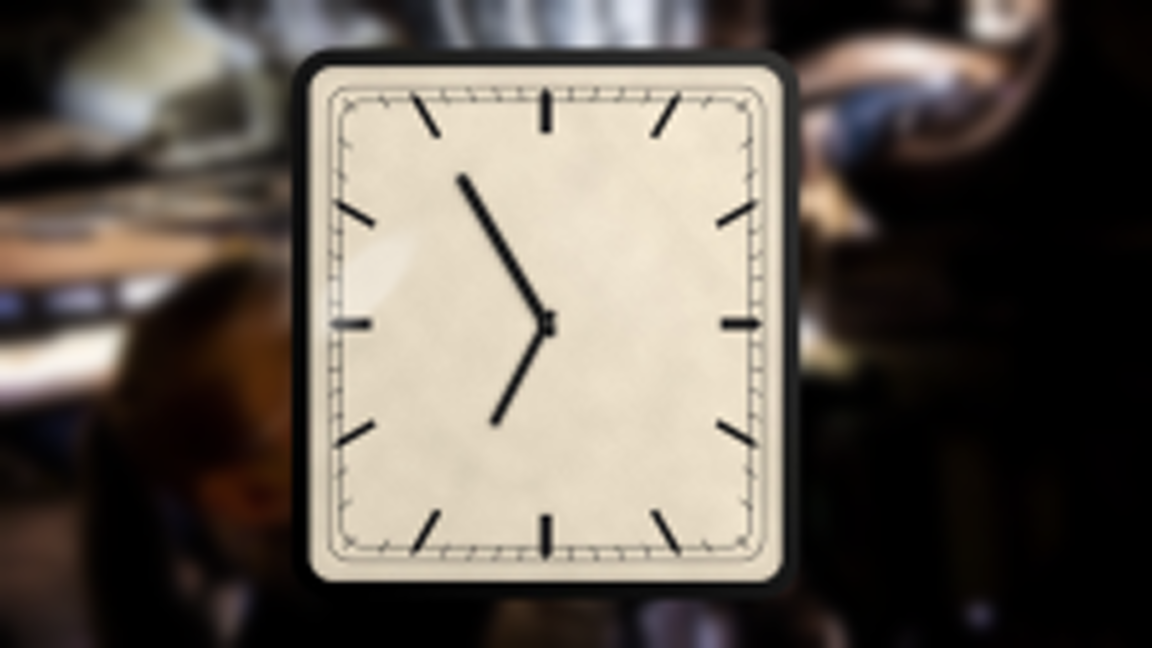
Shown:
6.55
